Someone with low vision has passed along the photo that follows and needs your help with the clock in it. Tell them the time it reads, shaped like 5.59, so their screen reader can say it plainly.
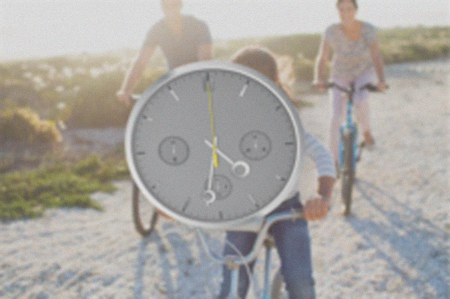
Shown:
4.32
